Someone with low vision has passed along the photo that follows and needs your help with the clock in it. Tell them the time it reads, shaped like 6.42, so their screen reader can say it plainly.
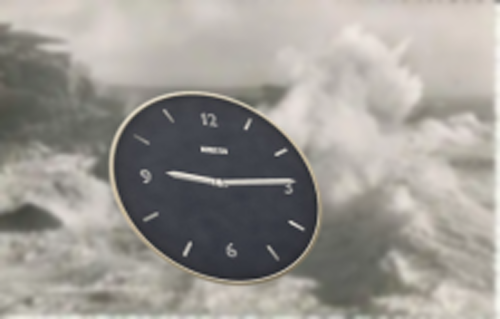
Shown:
9.14
